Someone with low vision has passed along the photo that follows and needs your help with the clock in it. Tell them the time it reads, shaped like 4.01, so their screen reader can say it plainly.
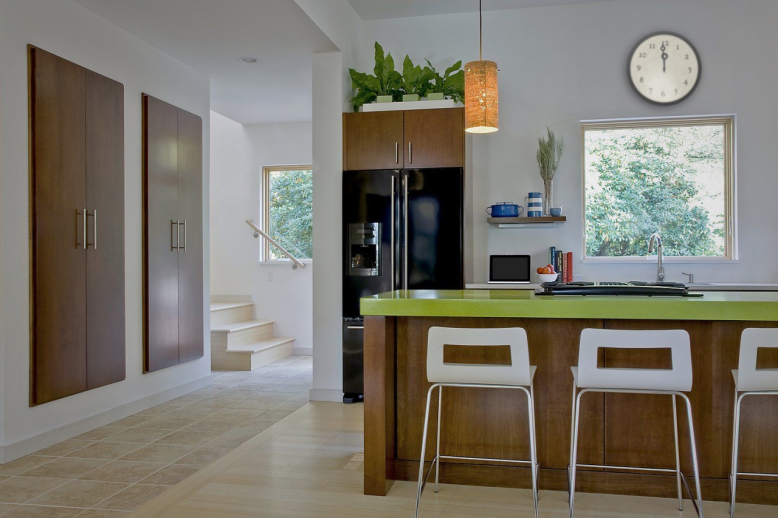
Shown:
11.59
